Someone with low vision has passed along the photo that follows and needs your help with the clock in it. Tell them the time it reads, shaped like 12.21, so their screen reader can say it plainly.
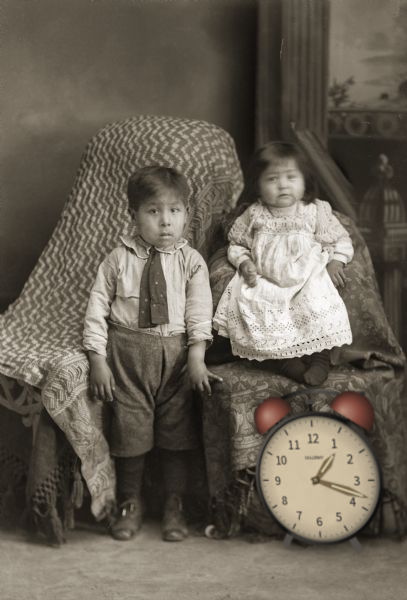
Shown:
1.18
